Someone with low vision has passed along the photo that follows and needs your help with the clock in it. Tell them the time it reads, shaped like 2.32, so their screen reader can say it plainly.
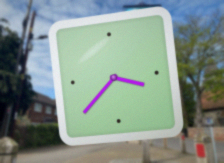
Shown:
3.38
